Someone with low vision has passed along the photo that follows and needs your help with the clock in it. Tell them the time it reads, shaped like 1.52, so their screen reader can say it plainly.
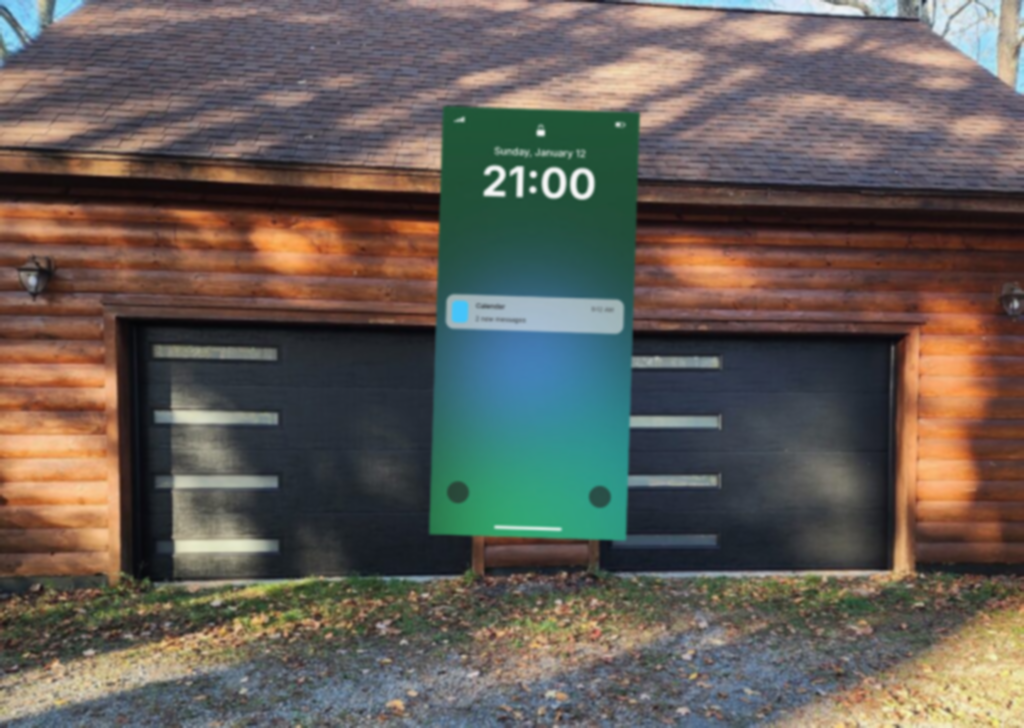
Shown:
21.00
